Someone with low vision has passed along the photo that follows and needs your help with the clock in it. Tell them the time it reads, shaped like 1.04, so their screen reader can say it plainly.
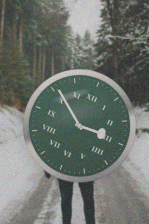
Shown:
2.51
